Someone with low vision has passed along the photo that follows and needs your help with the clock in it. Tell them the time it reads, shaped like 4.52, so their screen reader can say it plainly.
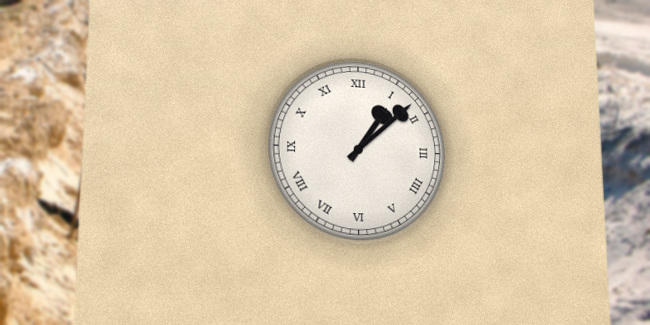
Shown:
1.08
